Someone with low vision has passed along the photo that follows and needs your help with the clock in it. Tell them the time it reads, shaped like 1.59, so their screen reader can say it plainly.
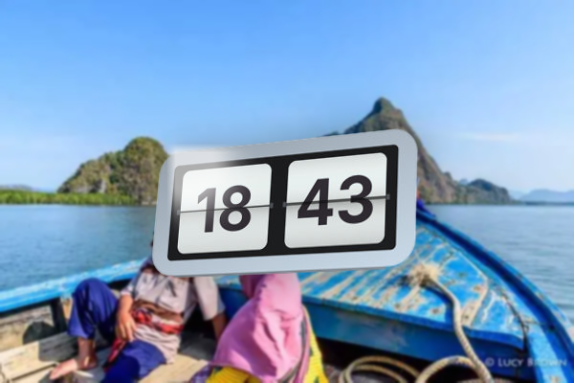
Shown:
18.43
